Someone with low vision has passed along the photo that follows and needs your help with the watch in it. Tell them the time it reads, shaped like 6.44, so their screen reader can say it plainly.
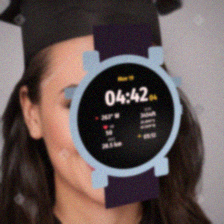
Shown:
4.42
